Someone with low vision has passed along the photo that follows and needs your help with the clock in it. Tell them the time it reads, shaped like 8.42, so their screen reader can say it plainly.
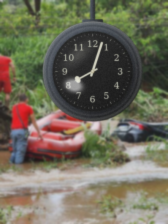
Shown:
8.03
